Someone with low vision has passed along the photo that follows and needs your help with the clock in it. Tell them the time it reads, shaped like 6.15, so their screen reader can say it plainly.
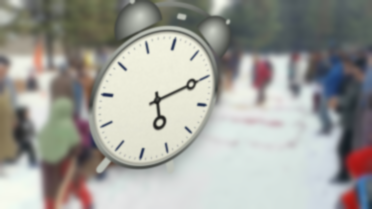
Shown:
5.10
